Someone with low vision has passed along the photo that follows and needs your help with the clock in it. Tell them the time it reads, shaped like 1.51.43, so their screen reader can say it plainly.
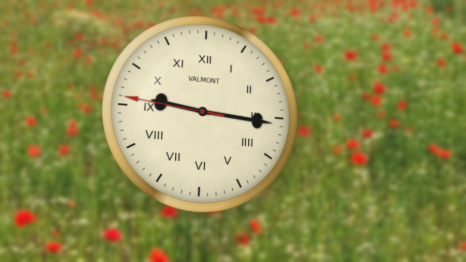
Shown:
9.15.46
